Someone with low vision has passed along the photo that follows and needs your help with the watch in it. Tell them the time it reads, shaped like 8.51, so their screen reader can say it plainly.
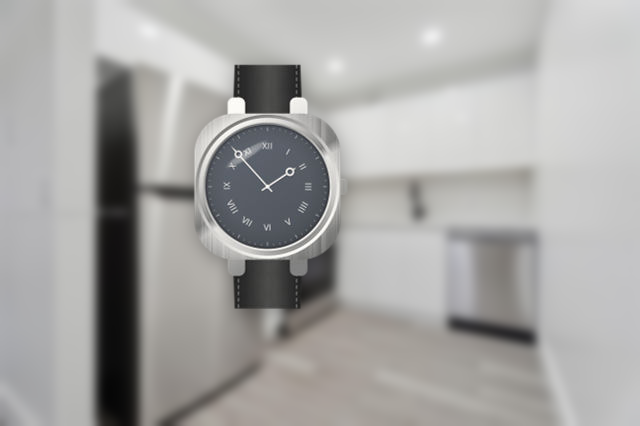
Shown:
1.53
